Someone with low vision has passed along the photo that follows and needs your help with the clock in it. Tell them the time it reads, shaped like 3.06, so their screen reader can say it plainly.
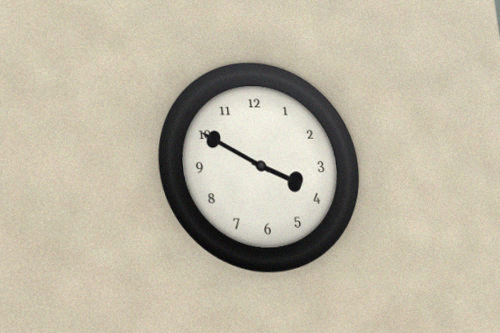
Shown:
3.50
